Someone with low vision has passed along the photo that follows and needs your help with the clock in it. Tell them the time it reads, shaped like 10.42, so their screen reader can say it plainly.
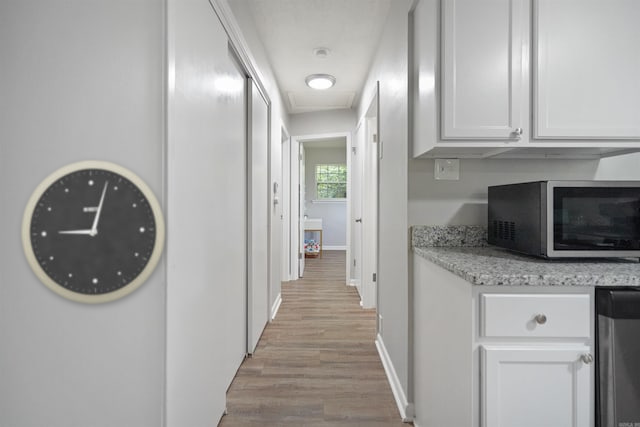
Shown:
9.03
